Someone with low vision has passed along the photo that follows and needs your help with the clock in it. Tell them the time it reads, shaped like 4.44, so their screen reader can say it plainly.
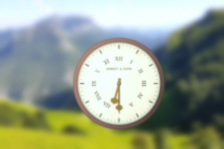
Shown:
6.30
